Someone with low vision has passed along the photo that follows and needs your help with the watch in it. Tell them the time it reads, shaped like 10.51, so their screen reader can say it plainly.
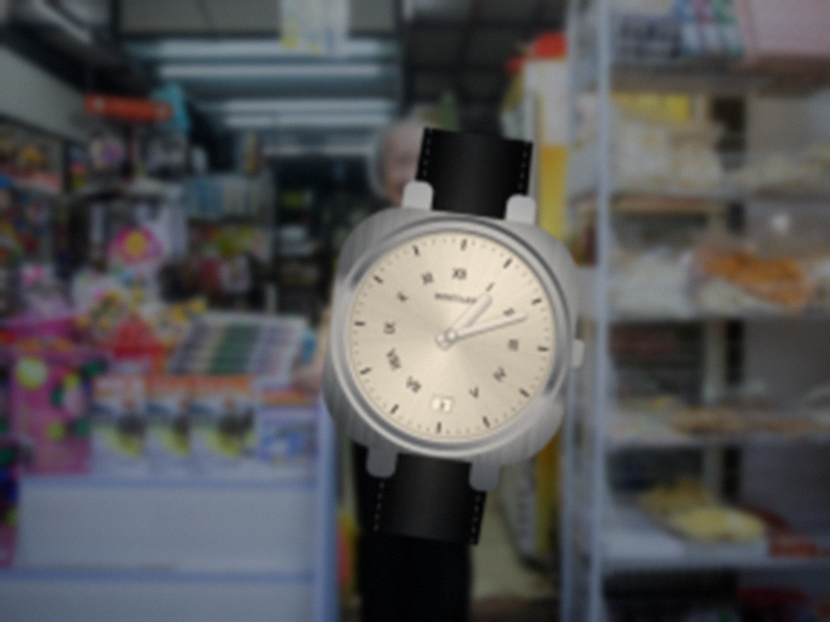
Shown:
1.11
